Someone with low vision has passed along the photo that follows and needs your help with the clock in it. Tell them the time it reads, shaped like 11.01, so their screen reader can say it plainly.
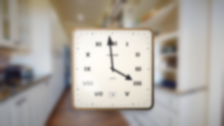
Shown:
3.59
